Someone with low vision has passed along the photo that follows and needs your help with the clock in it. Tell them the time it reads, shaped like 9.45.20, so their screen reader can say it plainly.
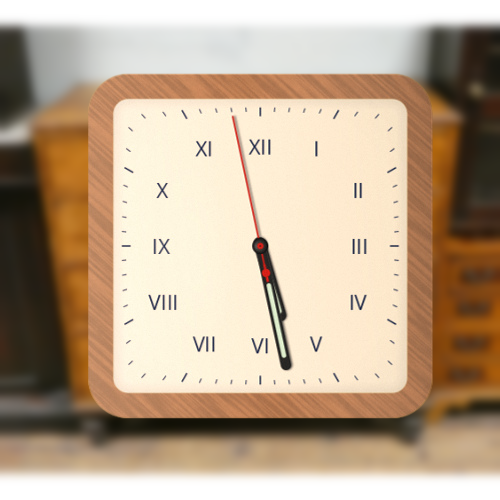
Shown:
5.27.58
